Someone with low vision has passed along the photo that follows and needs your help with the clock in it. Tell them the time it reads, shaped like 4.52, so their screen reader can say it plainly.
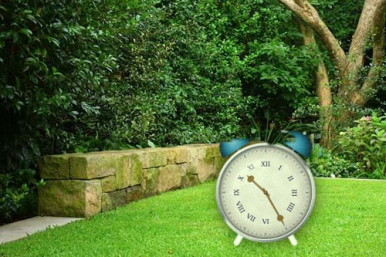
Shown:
10.25
